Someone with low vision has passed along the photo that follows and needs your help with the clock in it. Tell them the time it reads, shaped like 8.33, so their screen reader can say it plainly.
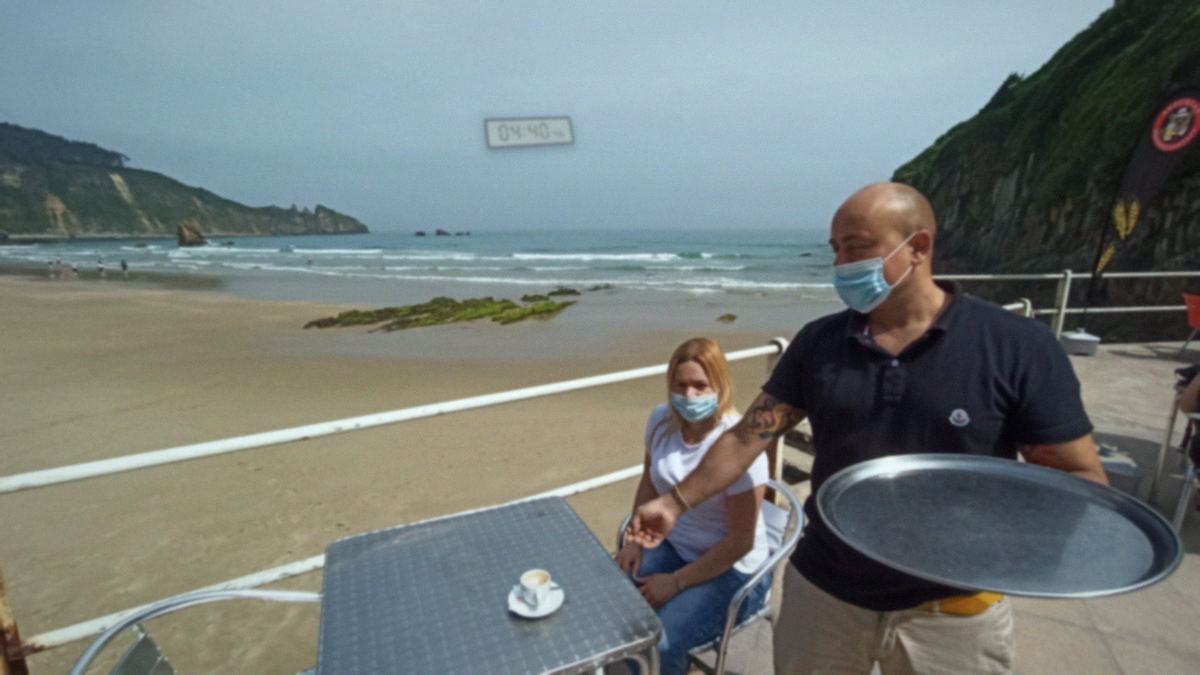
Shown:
4.40
